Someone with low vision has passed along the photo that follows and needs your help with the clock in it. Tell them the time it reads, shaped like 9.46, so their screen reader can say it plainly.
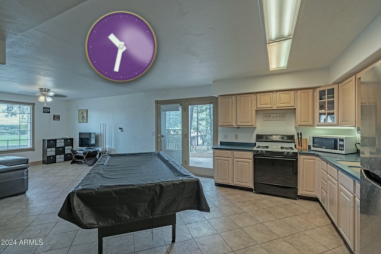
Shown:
10.32
